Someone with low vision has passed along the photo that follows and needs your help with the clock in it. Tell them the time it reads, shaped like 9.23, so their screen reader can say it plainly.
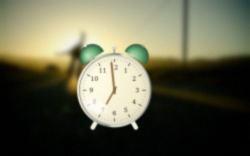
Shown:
6.59
